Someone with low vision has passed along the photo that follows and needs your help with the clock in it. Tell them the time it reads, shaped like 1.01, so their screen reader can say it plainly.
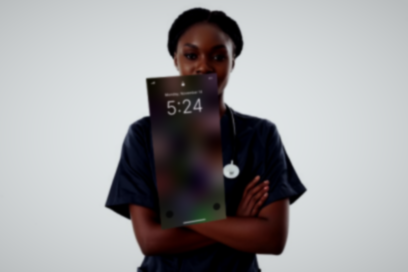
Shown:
5.24
